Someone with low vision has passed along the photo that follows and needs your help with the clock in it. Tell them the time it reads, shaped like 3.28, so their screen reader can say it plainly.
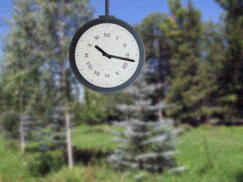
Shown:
10.17
